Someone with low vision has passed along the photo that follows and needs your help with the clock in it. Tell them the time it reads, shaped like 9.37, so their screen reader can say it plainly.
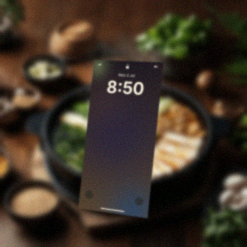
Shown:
8.50
